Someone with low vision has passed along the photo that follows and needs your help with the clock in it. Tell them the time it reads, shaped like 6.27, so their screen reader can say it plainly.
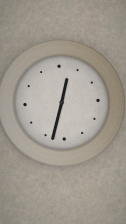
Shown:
12.33
